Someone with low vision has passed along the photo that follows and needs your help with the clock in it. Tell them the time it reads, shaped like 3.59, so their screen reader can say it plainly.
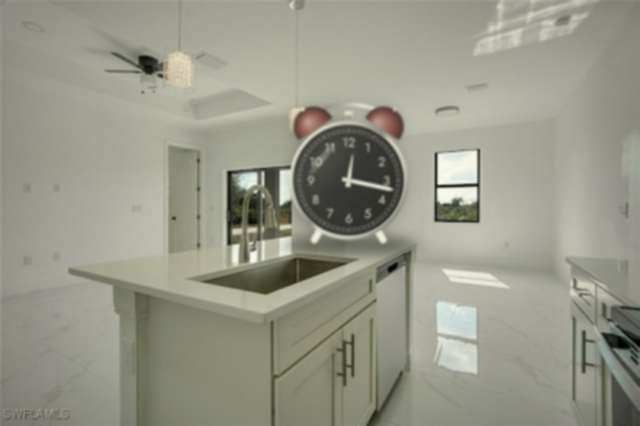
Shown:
12.17
